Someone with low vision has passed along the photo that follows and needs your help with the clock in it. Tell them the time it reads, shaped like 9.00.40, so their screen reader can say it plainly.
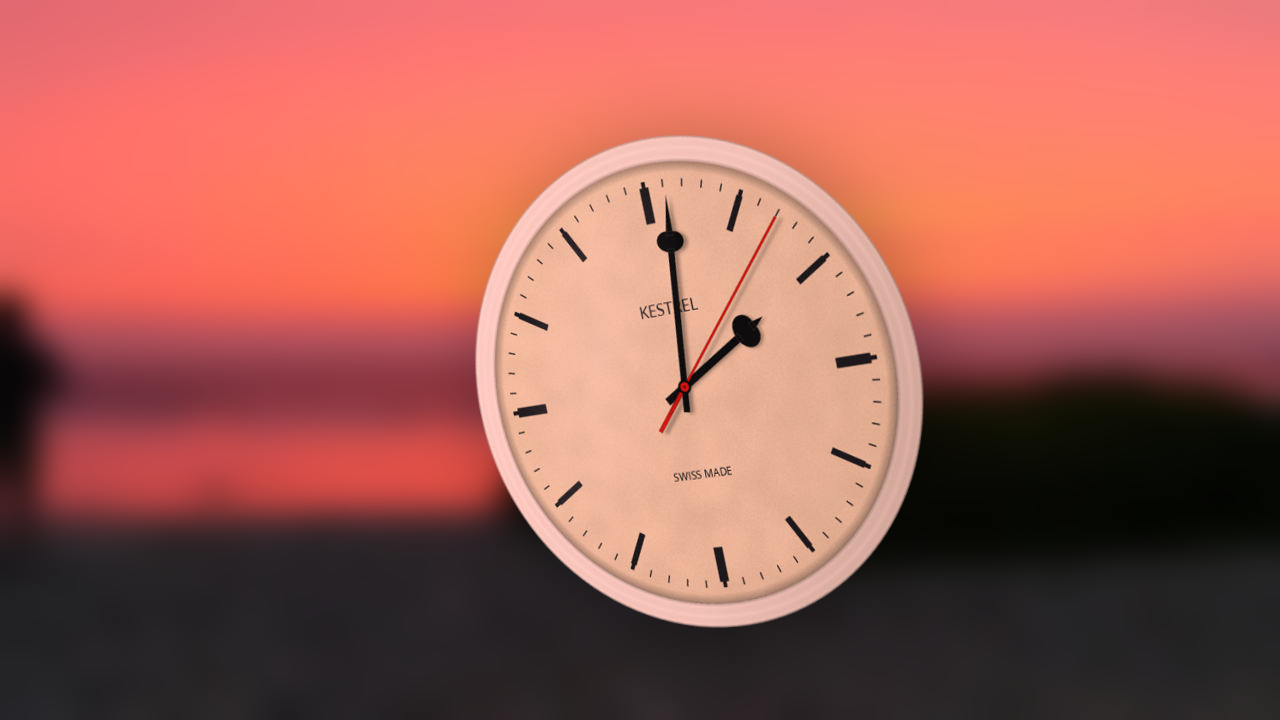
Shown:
2.01.07
